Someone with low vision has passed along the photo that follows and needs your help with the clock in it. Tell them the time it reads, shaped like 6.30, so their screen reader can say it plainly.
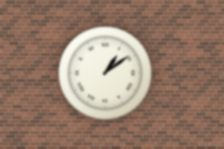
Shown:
1.09
